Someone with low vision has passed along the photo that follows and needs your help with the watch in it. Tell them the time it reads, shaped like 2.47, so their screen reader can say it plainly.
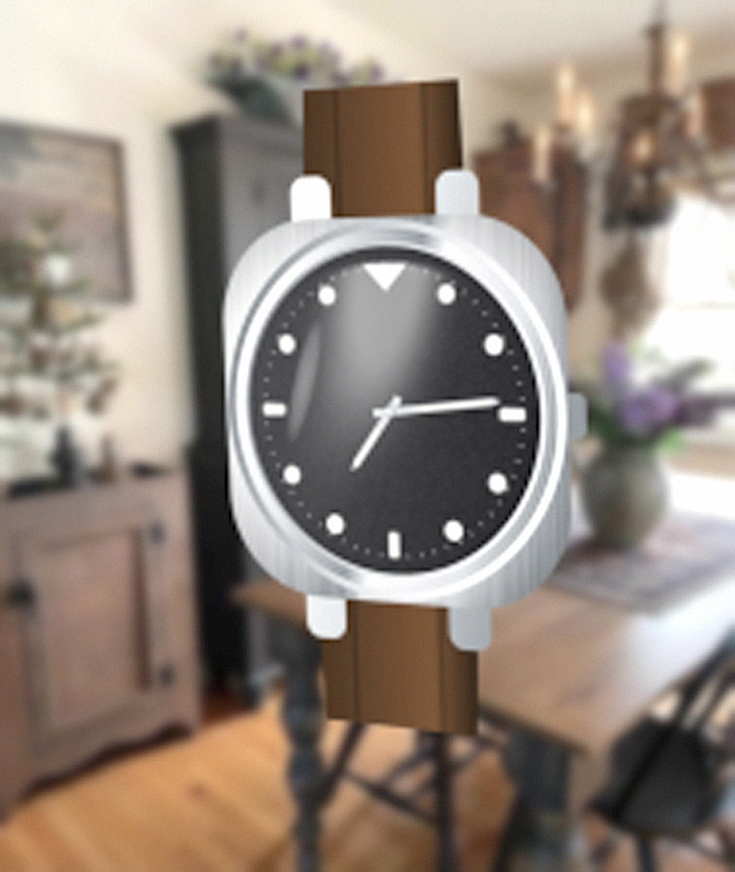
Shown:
7.14
